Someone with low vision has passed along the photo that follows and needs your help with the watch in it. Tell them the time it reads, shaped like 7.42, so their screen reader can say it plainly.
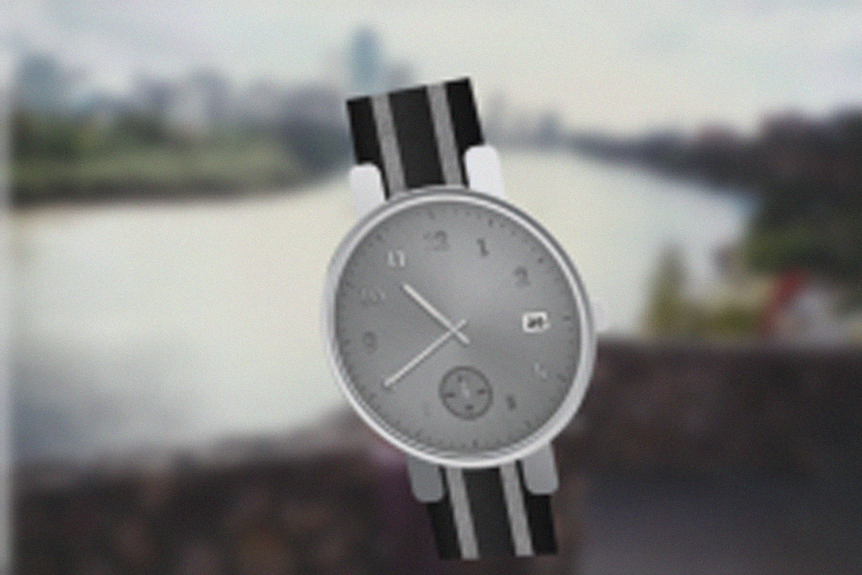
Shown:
10.40
